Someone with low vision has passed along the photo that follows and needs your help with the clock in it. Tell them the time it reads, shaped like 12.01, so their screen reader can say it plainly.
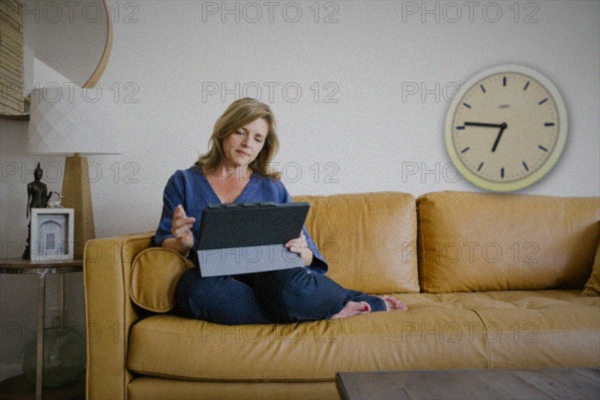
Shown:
6.46
